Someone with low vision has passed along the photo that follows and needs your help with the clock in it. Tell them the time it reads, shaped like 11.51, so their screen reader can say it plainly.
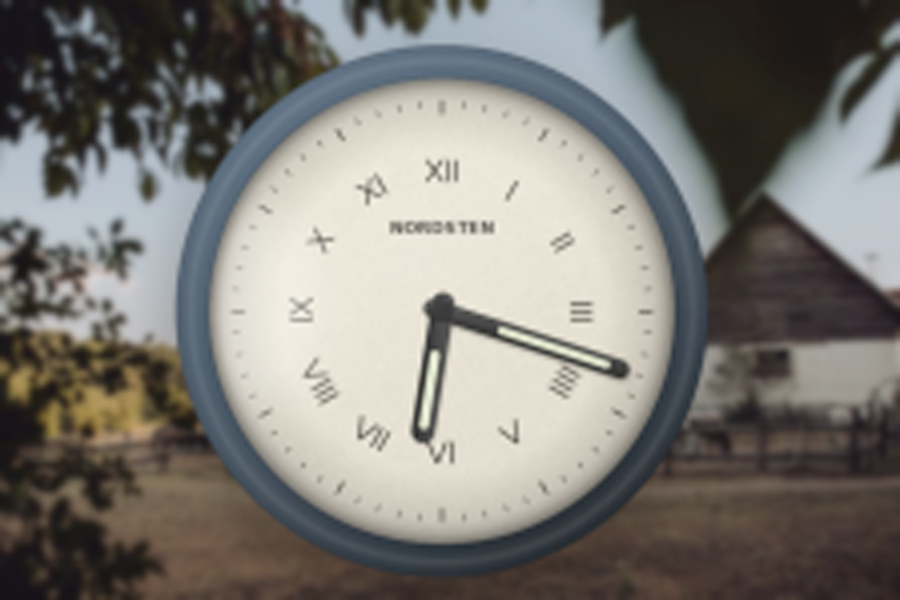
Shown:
6.18
